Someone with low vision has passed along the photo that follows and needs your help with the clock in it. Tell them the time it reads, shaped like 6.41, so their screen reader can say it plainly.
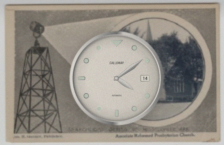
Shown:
4.09
